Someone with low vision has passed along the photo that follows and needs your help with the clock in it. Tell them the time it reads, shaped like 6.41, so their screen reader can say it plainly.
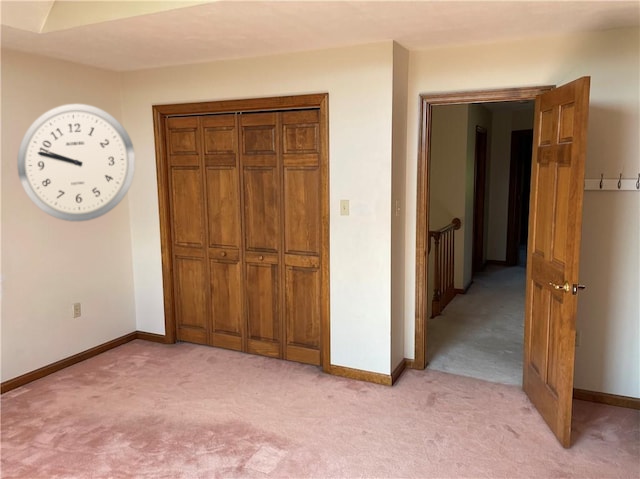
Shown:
9.48
